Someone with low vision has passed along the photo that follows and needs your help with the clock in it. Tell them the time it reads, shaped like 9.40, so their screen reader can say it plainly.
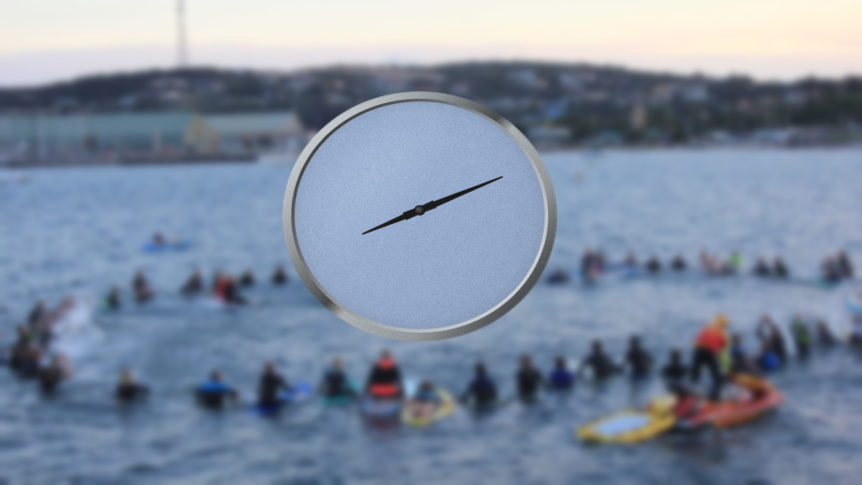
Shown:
8.11
